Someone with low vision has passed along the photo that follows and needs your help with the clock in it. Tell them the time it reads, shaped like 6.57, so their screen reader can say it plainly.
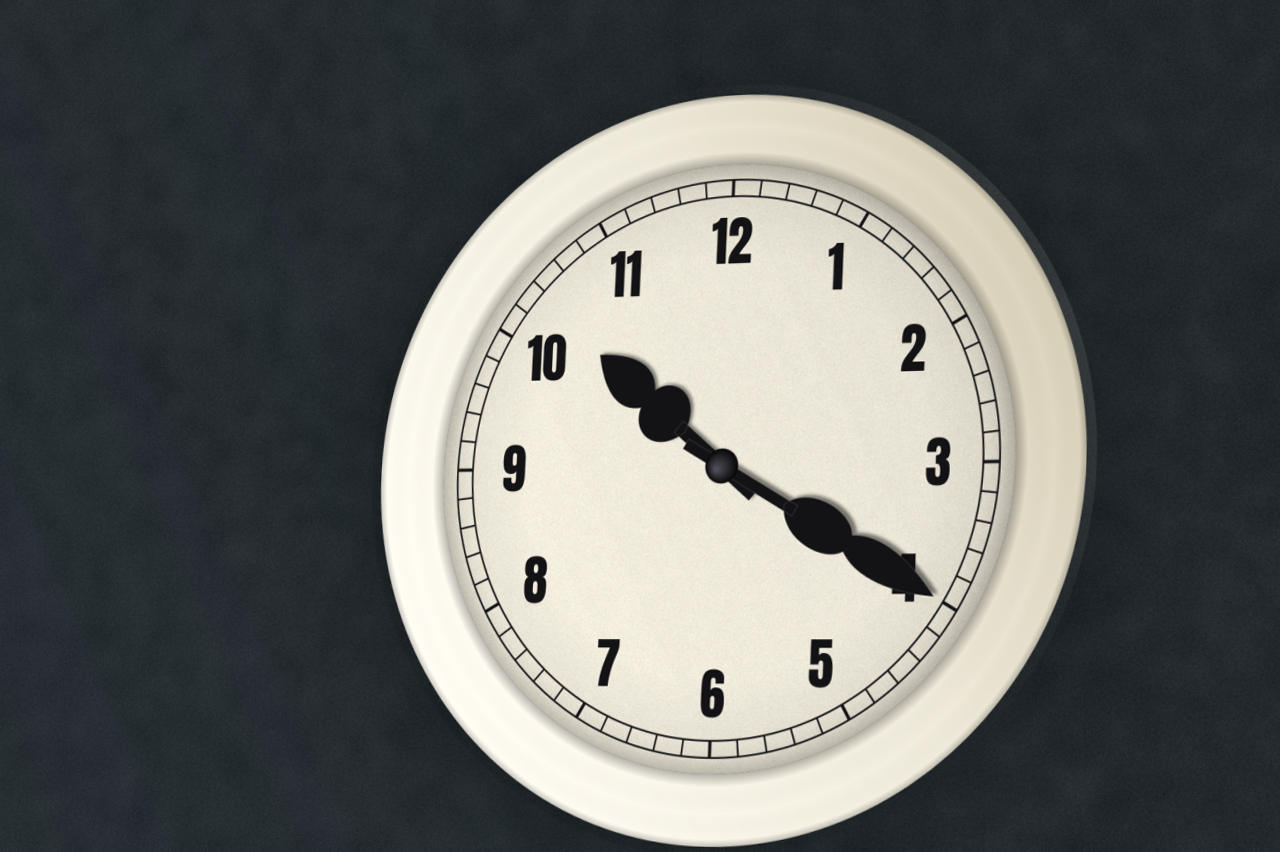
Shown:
10.20
